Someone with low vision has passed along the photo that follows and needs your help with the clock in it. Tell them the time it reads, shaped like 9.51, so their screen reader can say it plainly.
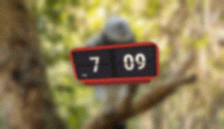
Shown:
7.09
